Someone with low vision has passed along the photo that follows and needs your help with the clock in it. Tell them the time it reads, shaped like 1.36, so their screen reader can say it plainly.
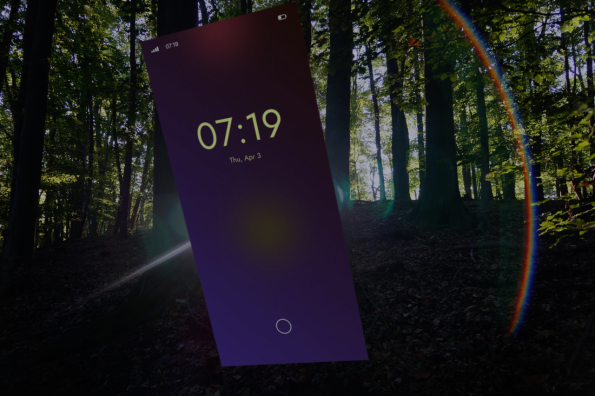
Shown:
7.19
